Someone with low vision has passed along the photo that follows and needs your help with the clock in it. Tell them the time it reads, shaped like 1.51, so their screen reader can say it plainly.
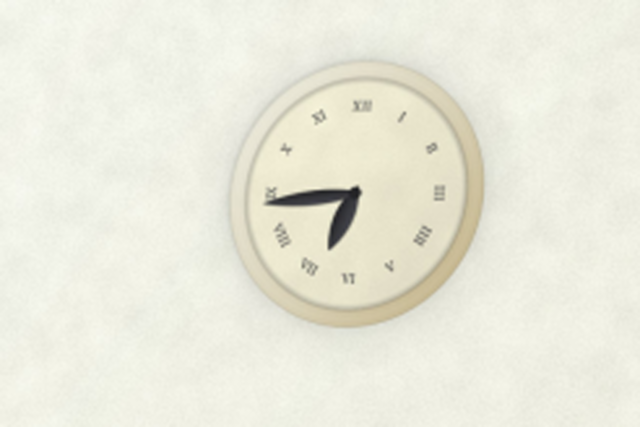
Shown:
6.44
